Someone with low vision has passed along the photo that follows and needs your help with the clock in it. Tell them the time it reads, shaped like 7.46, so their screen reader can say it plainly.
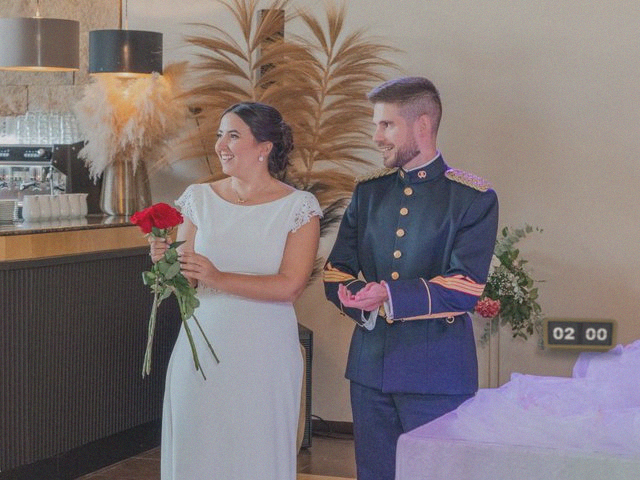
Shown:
2.00
